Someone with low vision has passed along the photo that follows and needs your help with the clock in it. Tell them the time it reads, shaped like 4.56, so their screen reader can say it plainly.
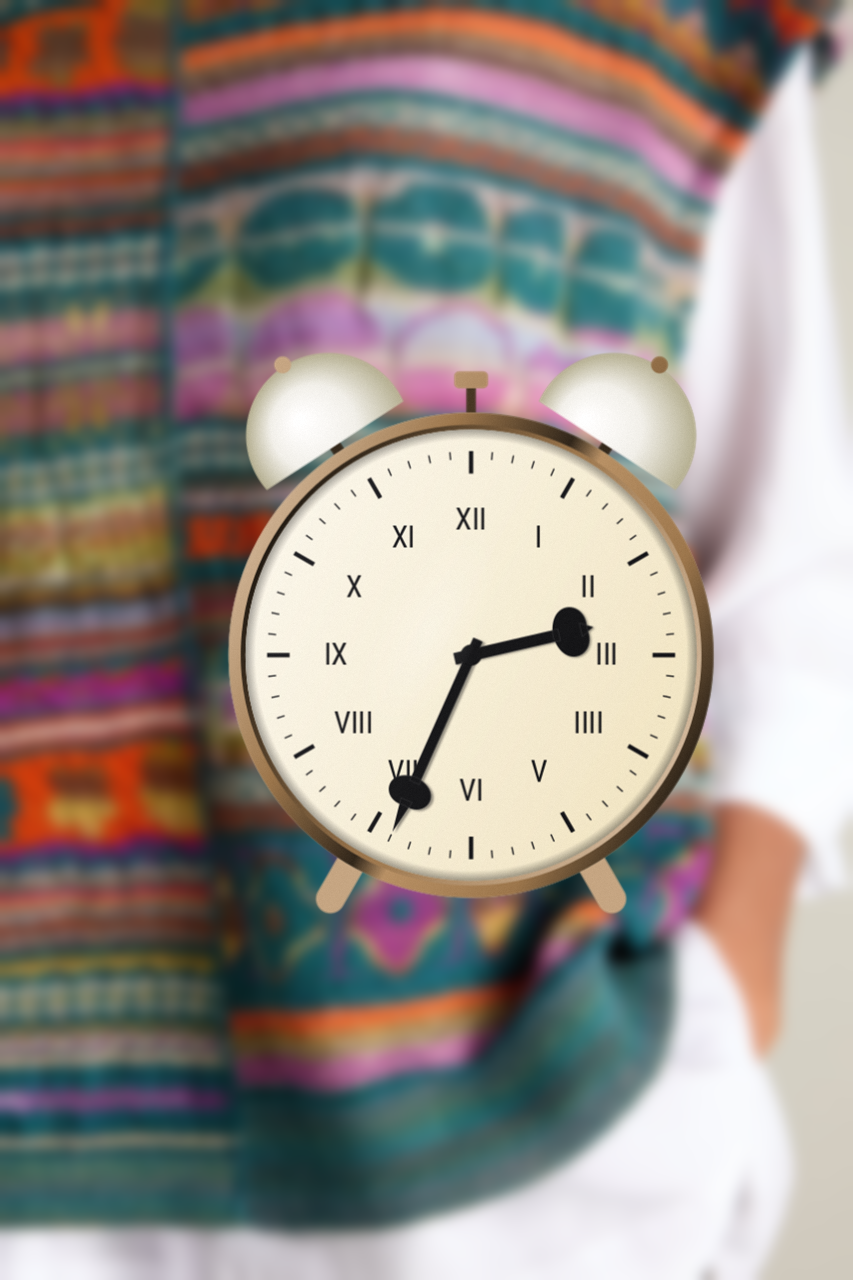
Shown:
2.34
